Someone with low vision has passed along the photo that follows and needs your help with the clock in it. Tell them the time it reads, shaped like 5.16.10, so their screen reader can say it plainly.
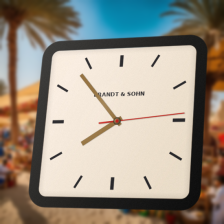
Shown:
7.53.14
